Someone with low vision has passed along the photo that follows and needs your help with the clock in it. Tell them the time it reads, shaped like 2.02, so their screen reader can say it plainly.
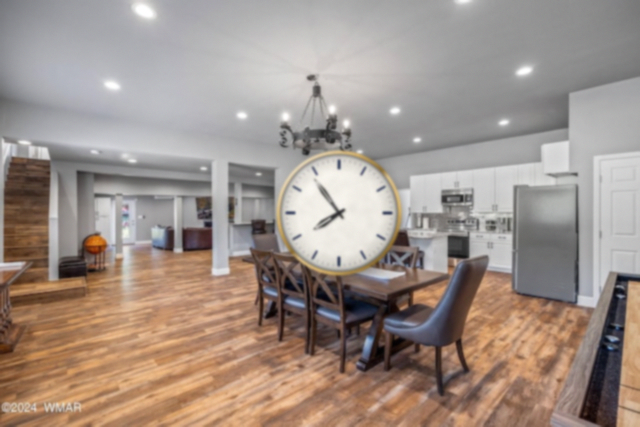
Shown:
7.54
